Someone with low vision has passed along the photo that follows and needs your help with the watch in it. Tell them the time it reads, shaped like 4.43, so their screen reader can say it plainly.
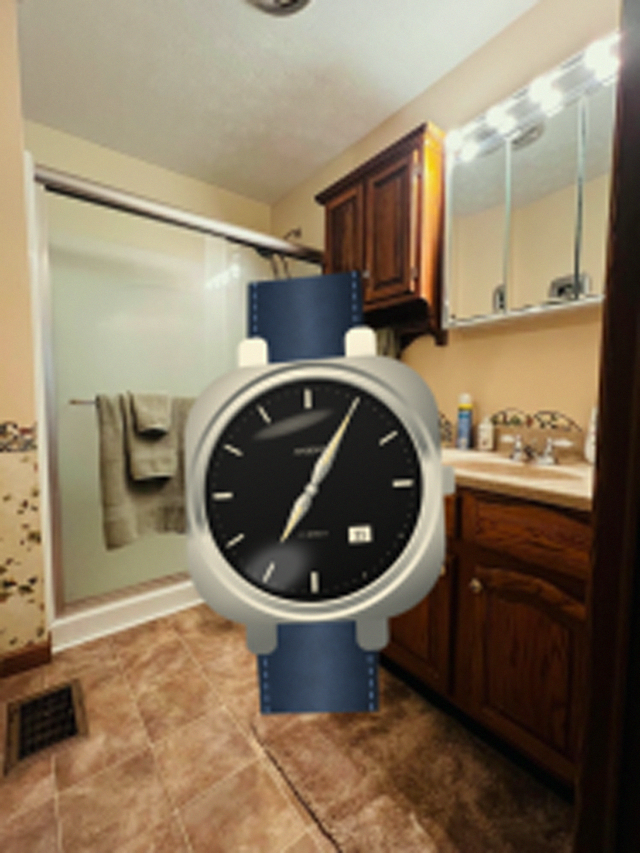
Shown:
7.05
